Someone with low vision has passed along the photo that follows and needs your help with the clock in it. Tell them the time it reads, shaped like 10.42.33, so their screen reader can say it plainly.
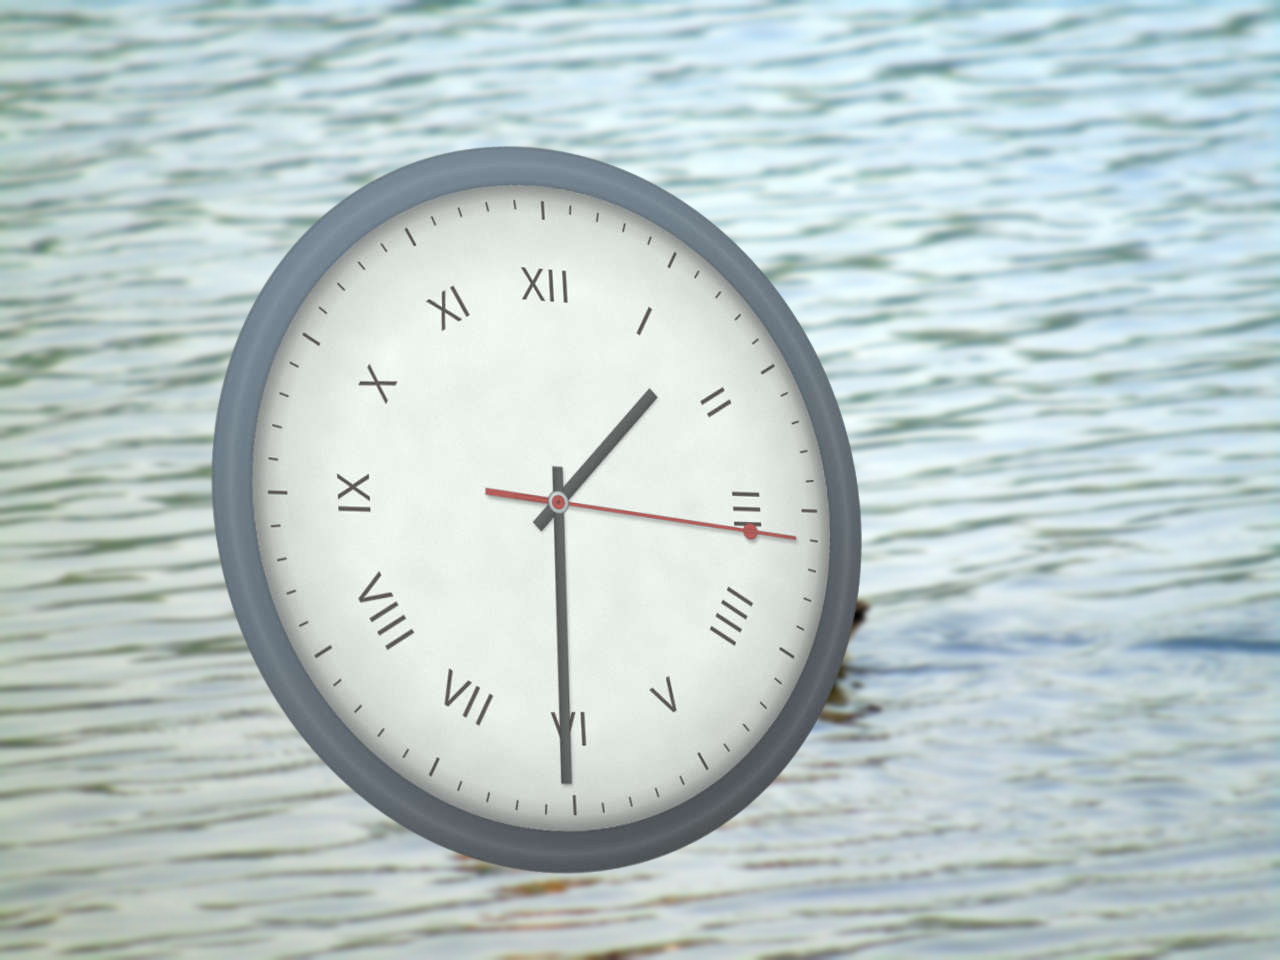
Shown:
1.30.16
